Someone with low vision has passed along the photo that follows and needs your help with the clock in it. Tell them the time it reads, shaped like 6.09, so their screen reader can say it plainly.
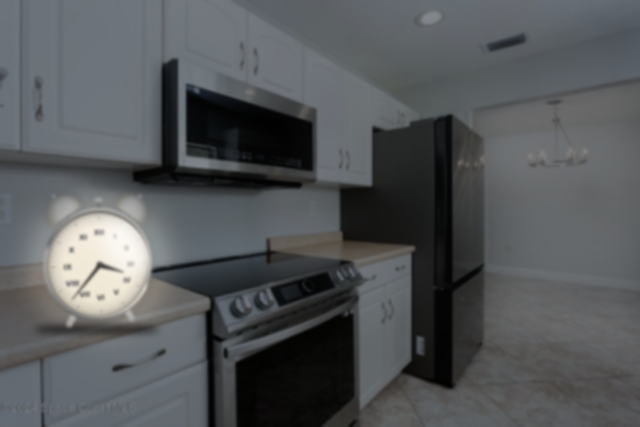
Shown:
3.37
